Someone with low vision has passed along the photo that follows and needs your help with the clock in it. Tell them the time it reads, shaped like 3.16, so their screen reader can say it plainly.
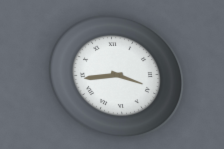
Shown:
3.44
